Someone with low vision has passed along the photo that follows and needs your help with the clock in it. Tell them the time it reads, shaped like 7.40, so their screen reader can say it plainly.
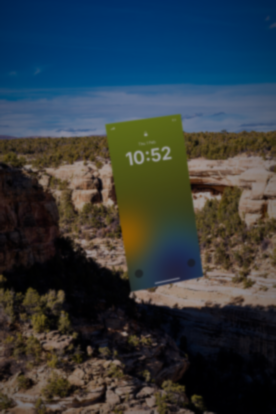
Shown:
10.52
